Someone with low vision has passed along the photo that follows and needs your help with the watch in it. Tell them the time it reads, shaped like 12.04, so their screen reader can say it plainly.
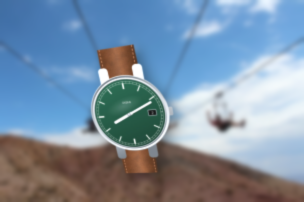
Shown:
8.11
